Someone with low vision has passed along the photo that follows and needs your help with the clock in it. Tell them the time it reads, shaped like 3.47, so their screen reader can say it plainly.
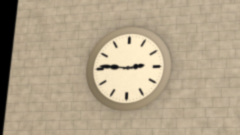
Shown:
2.46
